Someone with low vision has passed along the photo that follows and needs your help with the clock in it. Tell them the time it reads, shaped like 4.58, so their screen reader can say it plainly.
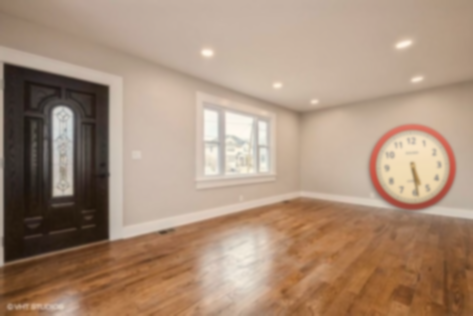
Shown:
5.29
